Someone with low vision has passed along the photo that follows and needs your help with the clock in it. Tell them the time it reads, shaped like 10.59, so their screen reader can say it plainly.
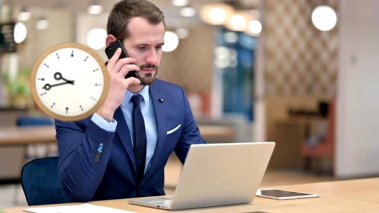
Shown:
9.42
